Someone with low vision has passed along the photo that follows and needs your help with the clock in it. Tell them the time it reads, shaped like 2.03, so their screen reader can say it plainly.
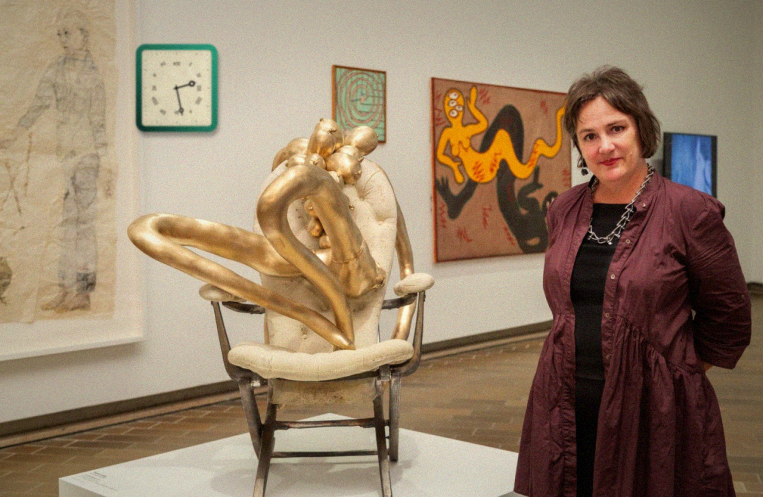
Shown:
2.28
